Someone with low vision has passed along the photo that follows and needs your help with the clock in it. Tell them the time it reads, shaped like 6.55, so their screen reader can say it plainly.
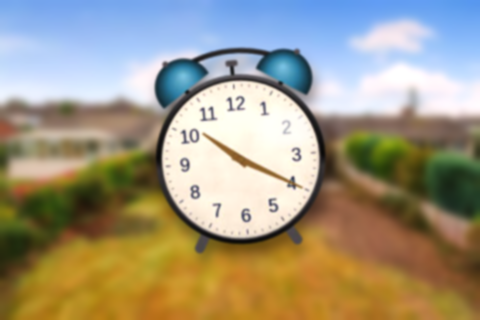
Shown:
10.20
